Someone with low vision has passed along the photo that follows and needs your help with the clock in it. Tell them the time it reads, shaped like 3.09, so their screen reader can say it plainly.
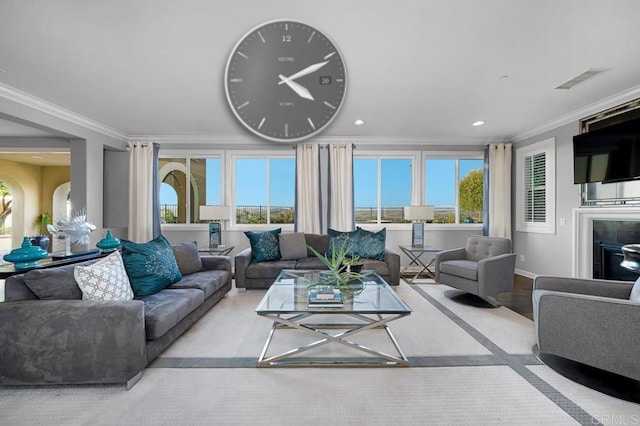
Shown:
4.11
